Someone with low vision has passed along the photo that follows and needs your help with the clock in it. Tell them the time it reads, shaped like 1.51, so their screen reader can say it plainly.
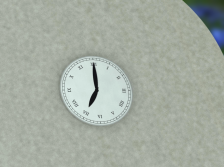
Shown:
7.00
